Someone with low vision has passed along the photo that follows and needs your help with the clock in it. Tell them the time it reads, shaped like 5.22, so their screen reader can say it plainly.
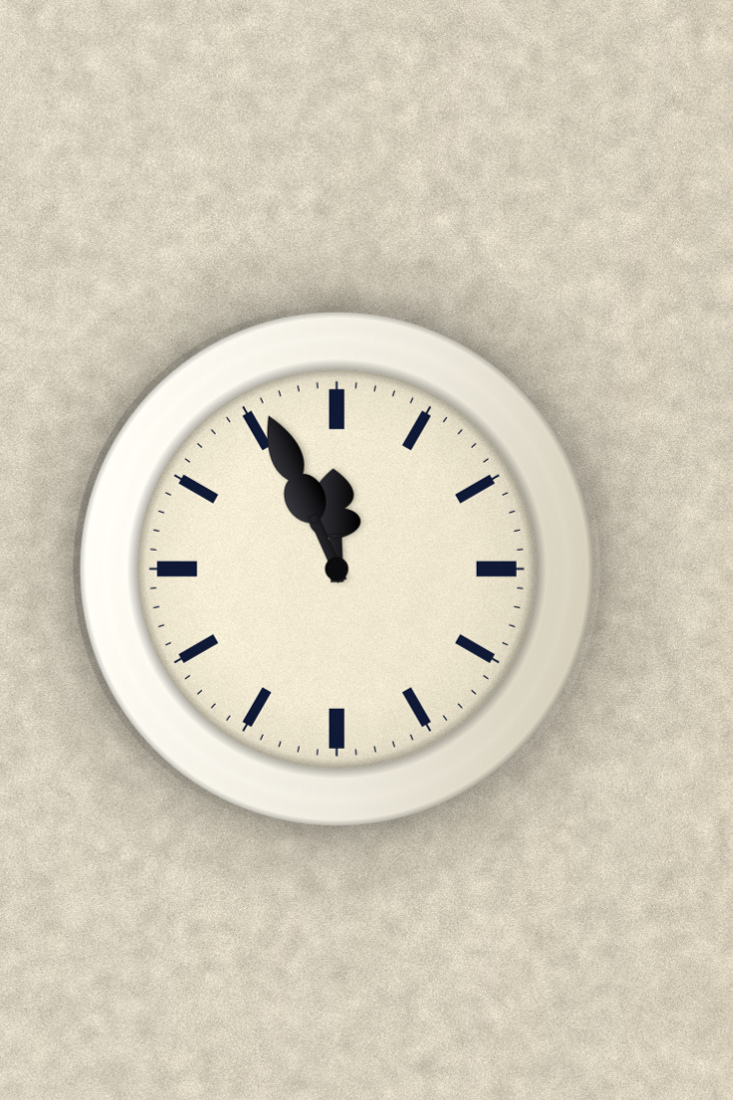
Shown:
11.56
